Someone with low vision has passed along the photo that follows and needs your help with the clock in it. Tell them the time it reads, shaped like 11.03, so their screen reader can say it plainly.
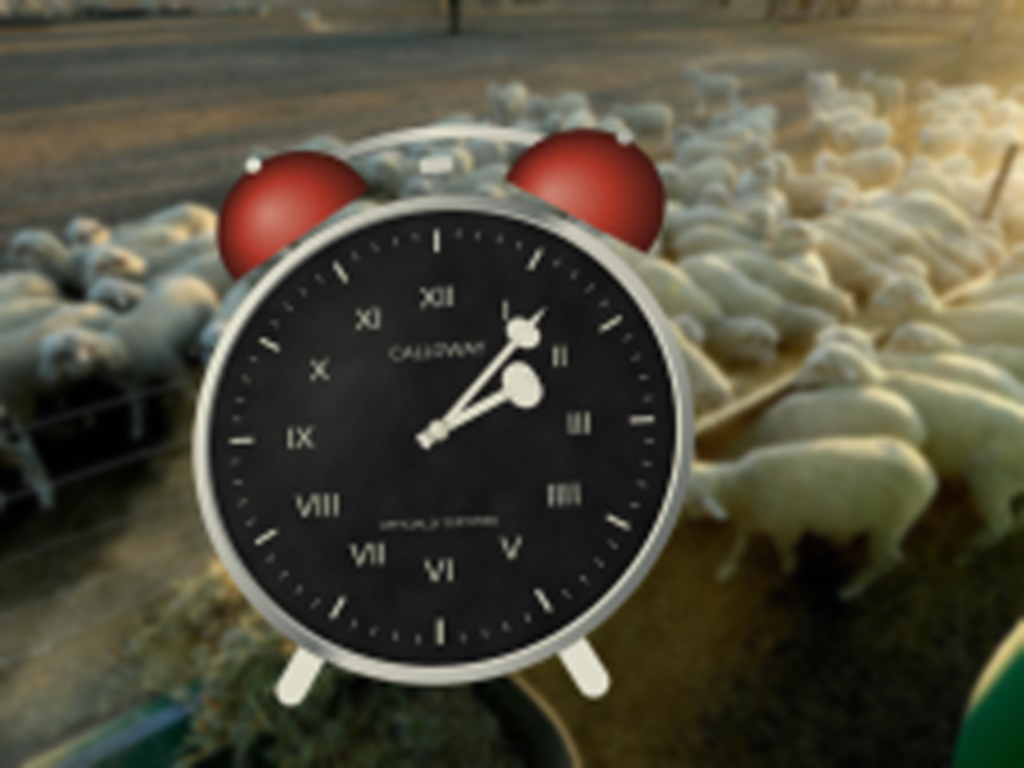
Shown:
2.07
